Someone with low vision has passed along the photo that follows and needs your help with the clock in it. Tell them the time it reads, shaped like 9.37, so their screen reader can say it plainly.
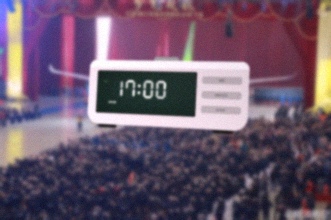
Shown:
17.00
